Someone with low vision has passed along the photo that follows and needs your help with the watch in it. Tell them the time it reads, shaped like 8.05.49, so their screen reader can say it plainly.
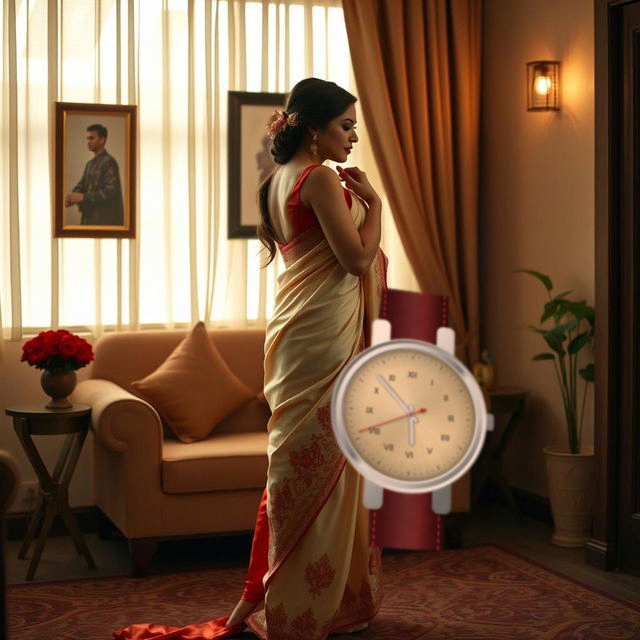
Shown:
5.52.41
